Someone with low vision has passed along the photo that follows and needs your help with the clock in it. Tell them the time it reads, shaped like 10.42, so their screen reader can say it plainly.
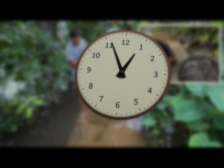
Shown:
12.56
